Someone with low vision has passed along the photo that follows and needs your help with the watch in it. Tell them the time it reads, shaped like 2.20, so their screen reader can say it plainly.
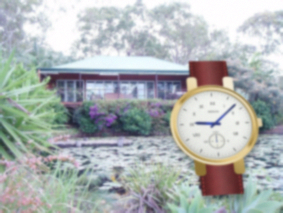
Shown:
9.08
